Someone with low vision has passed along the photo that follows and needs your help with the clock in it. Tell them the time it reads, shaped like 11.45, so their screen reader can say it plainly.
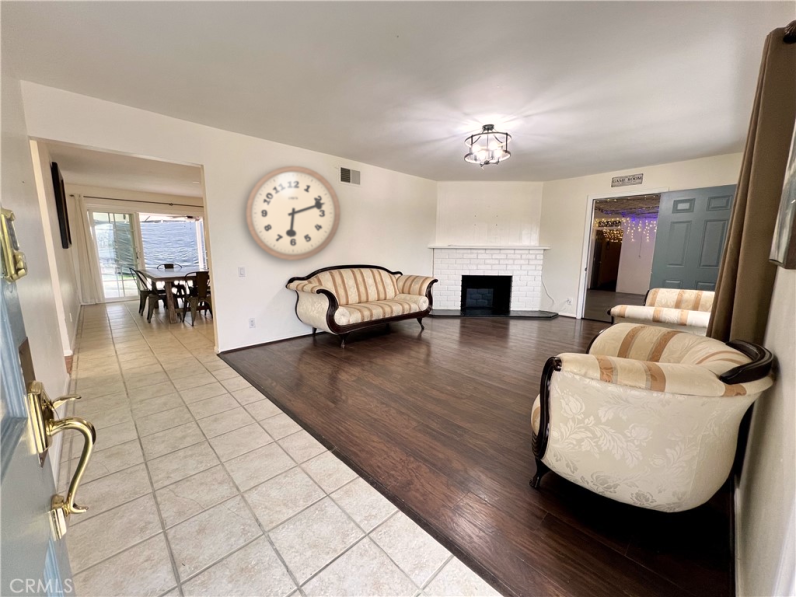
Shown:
6.12
